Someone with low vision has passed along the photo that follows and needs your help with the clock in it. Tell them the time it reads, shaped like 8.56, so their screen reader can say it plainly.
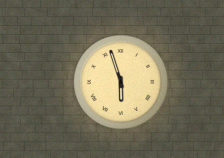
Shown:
5.57
